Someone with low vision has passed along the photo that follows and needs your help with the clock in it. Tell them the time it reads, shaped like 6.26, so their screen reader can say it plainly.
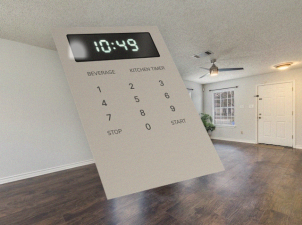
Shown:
10.49
